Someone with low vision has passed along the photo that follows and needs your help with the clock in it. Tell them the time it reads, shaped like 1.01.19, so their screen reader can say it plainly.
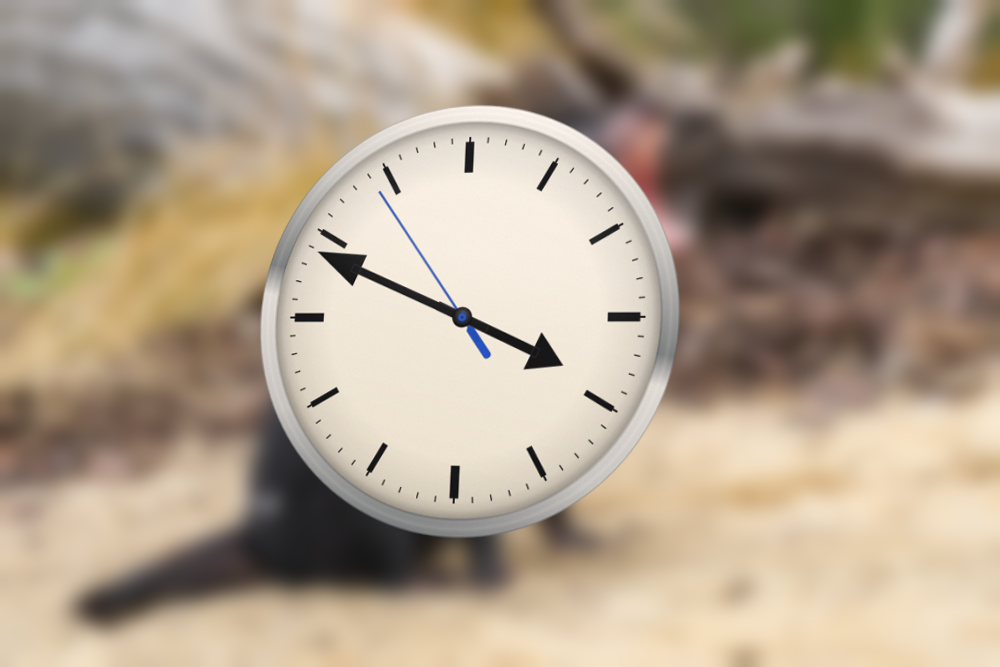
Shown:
3.48.54
